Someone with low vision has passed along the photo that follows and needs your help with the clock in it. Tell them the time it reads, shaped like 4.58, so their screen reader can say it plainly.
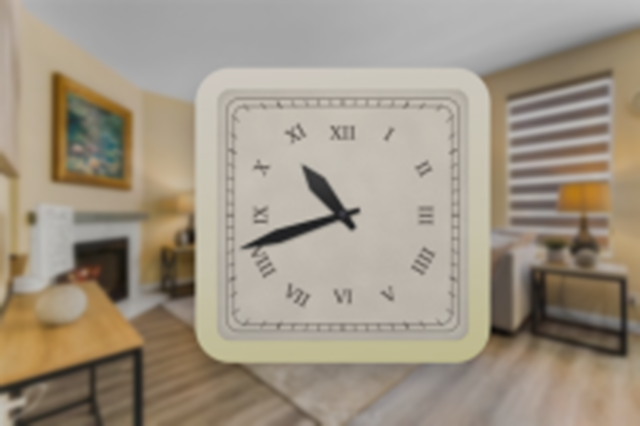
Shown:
10.42
